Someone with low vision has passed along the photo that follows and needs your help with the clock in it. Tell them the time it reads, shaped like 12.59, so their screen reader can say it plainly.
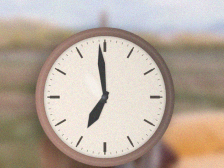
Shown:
6.59
